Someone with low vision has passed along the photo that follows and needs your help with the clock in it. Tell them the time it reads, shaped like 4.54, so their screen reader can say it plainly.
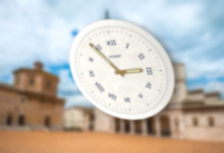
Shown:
2.54
